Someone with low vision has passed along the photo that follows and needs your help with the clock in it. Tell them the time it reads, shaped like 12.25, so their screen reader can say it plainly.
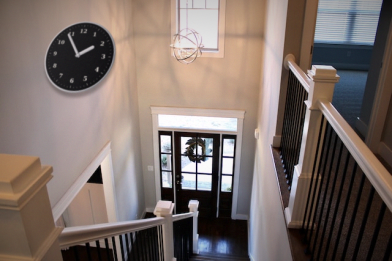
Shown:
1.54
